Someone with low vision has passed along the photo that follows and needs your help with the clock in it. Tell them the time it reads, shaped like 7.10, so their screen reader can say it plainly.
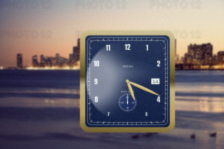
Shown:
5.19
